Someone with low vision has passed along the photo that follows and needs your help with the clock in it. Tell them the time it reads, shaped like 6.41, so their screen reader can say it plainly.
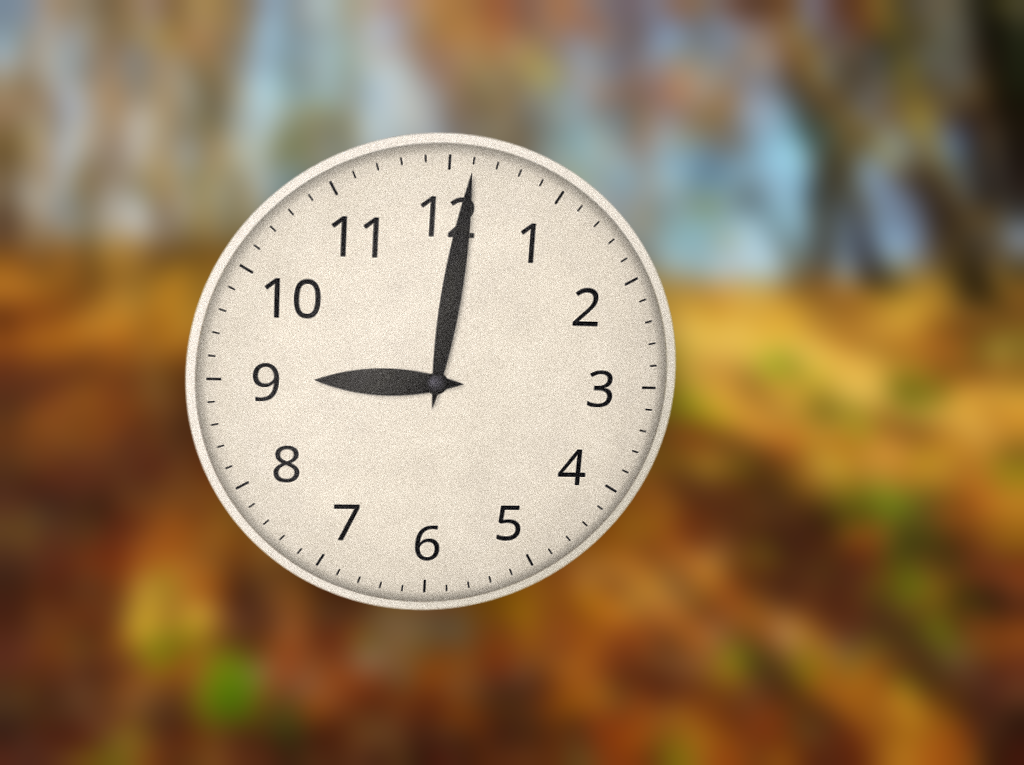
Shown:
9.01
